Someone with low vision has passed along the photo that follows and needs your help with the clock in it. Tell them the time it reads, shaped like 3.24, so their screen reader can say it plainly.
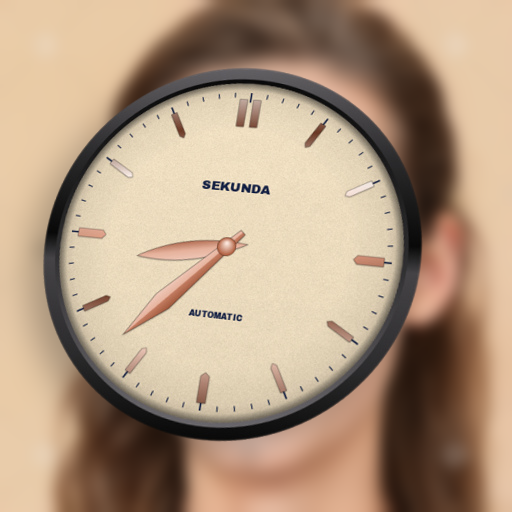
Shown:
8.37
